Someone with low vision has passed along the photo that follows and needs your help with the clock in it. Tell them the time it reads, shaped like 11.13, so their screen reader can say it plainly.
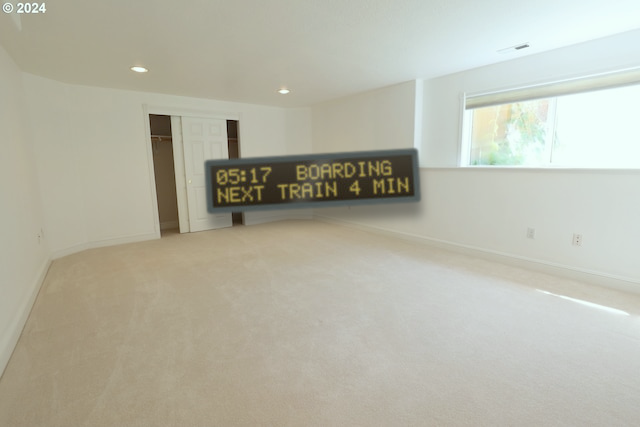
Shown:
5.17
